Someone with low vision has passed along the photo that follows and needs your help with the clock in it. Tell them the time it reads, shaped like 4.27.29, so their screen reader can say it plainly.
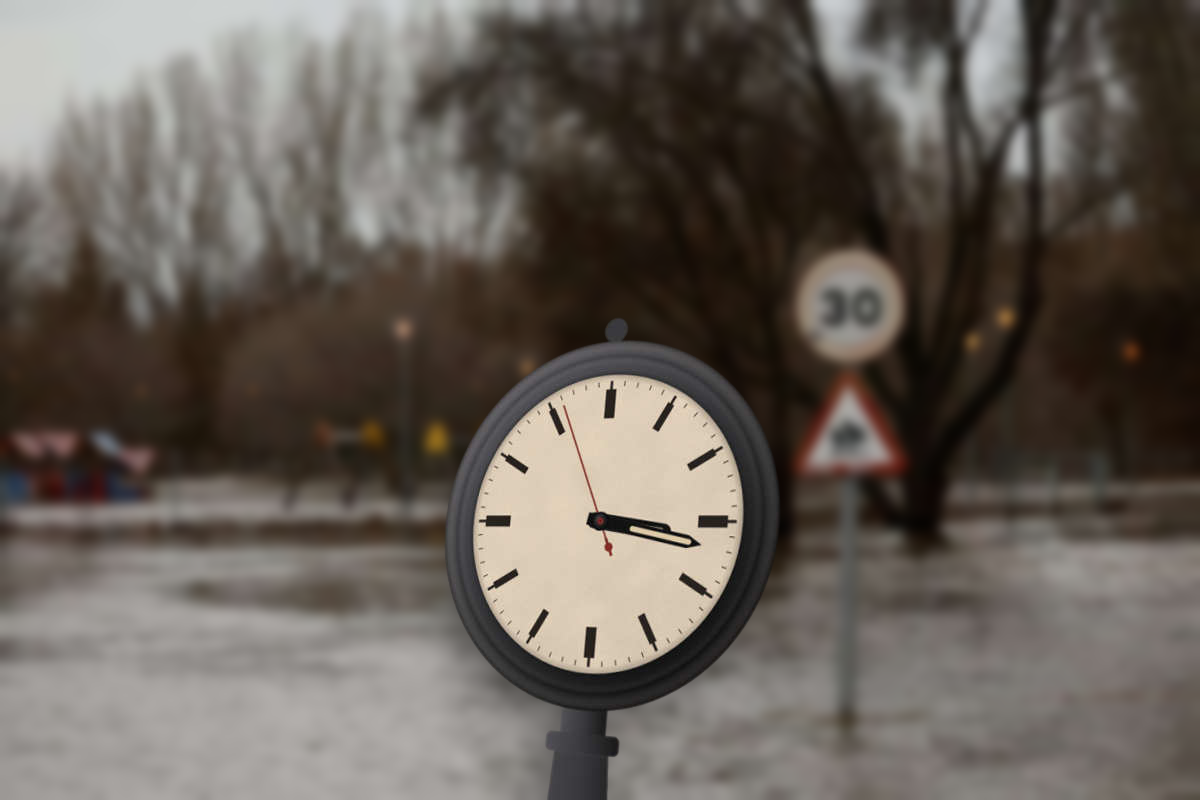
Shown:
3.16.56
